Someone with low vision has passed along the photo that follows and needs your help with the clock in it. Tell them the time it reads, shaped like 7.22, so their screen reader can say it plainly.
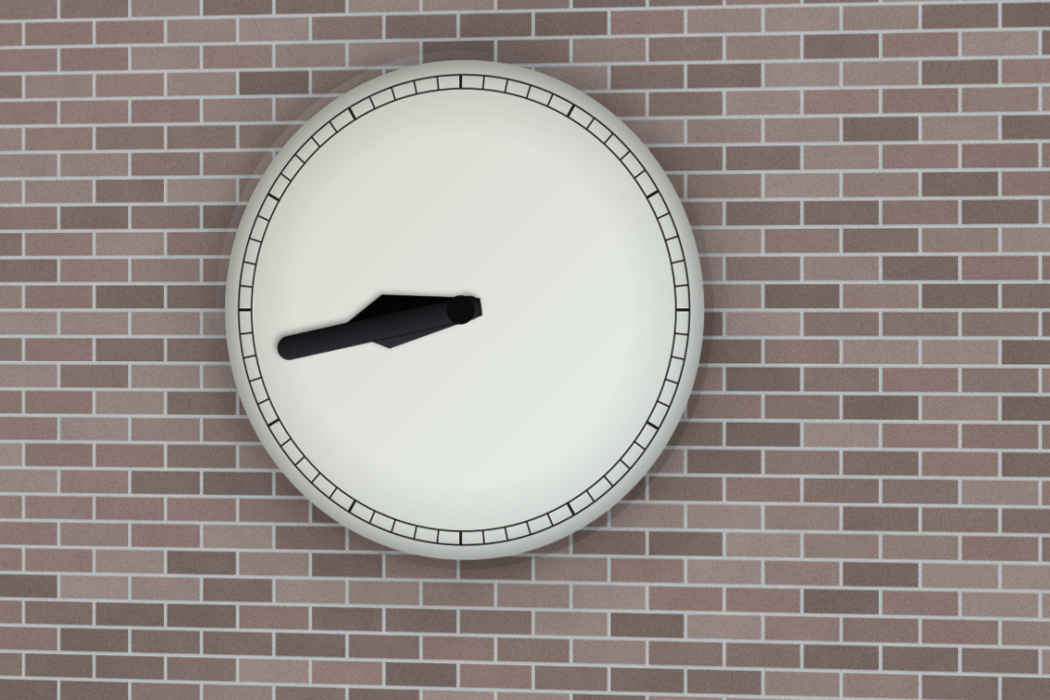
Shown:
8.43
